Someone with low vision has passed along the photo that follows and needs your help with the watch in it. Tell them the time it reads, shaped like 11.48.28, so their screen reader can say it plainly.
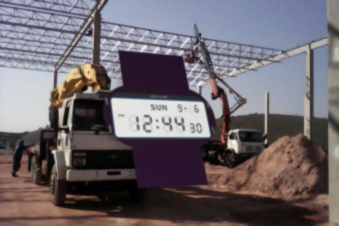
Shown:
12.44.30
